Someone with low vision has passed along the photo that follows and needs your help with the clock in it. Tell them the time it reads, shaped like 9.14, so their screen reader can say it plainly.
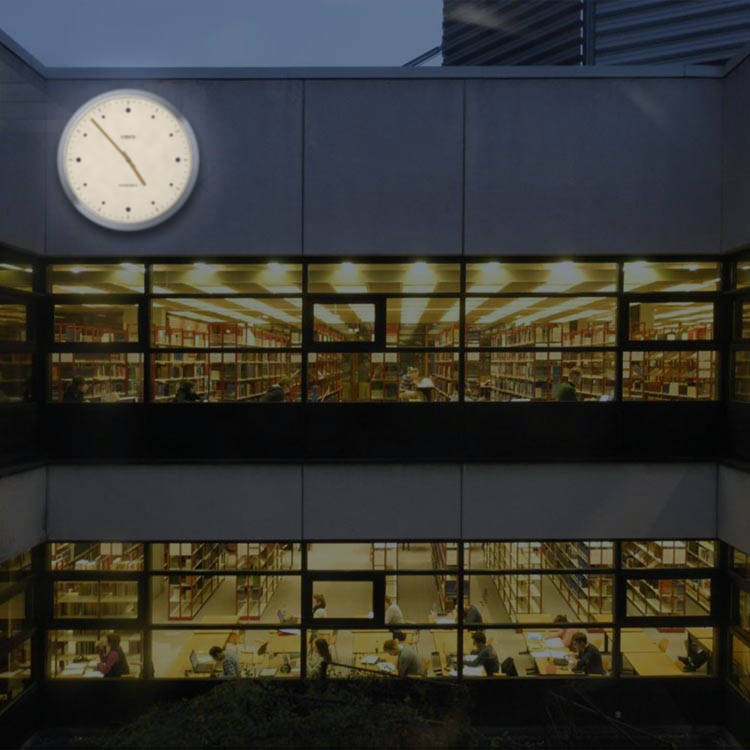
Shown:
4.53
